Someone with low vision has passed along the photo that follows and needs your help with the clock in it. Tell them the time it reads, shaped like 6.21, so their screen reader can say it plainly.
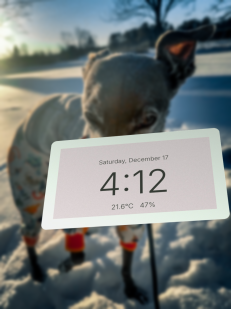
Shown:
4.12
